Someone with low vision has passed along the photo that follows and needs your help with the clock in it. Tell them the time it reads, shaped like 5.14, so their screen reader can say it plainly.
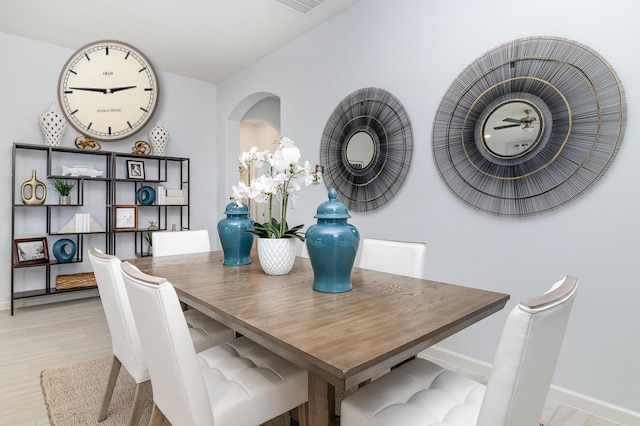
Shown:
2.46
